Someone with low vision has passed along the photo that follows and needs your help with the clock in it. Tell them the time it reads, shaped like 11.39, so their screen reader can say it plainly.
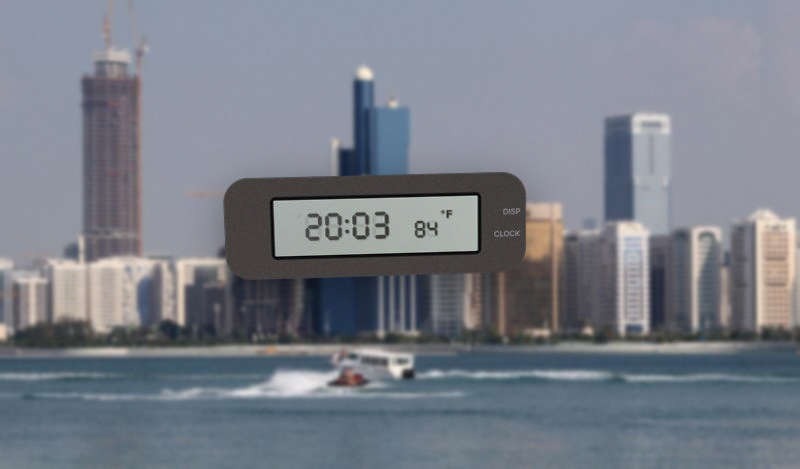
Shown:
20.03
